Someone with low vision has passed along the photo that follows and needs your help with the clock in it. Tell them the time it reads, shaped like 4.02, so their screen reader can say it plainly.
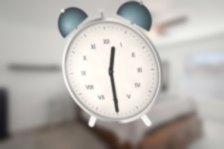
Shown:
12.30
